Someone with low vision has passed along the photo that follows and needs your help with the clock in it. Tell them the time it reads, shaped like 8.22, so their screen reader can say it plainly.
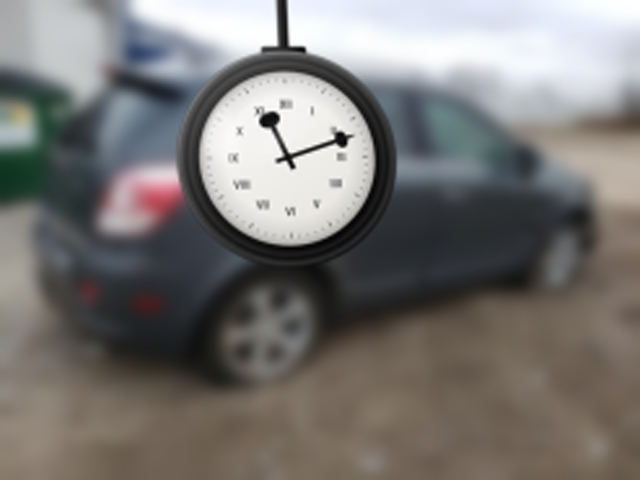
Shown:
11.12
